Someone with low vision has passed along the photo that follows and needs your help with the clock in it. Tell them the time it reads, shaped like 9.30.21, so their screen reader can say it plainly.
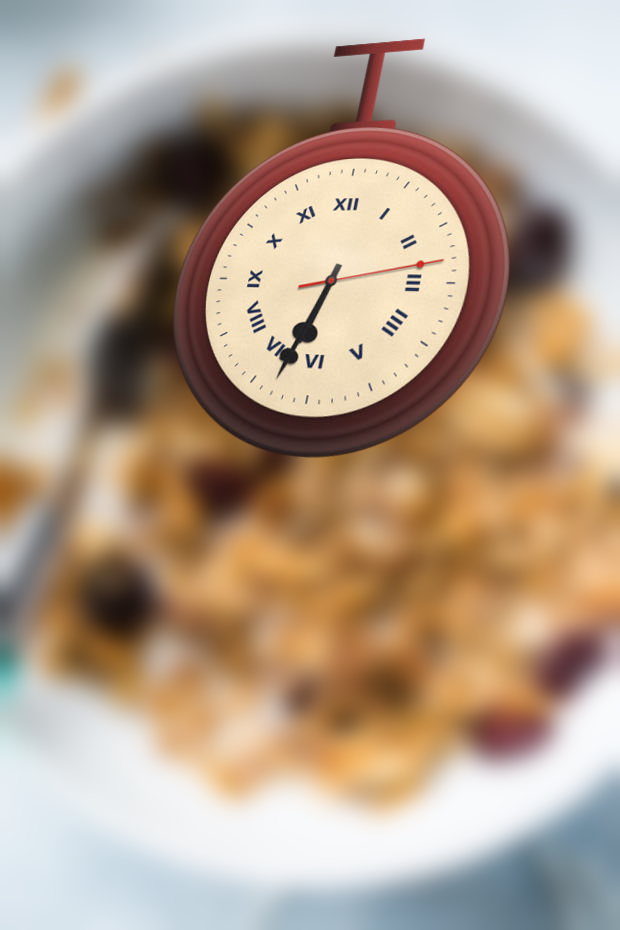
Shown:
6.33.13
